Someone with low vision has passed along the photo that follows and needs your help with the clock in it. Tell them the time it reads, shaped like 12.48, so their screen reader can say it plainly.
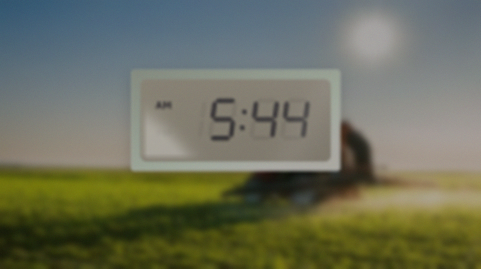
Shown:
5.44
